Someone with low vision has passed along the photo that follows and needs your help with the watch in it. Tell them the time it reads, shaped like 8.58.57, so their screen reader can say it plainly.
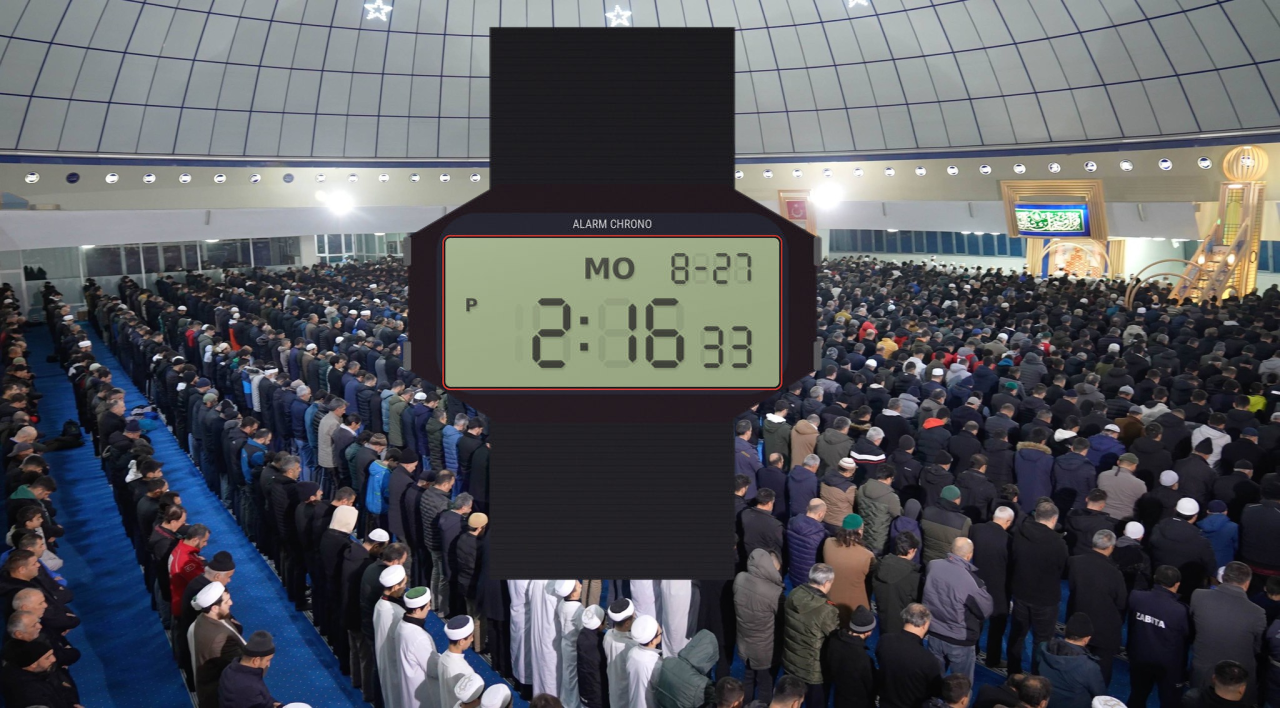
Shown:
2.16.33
